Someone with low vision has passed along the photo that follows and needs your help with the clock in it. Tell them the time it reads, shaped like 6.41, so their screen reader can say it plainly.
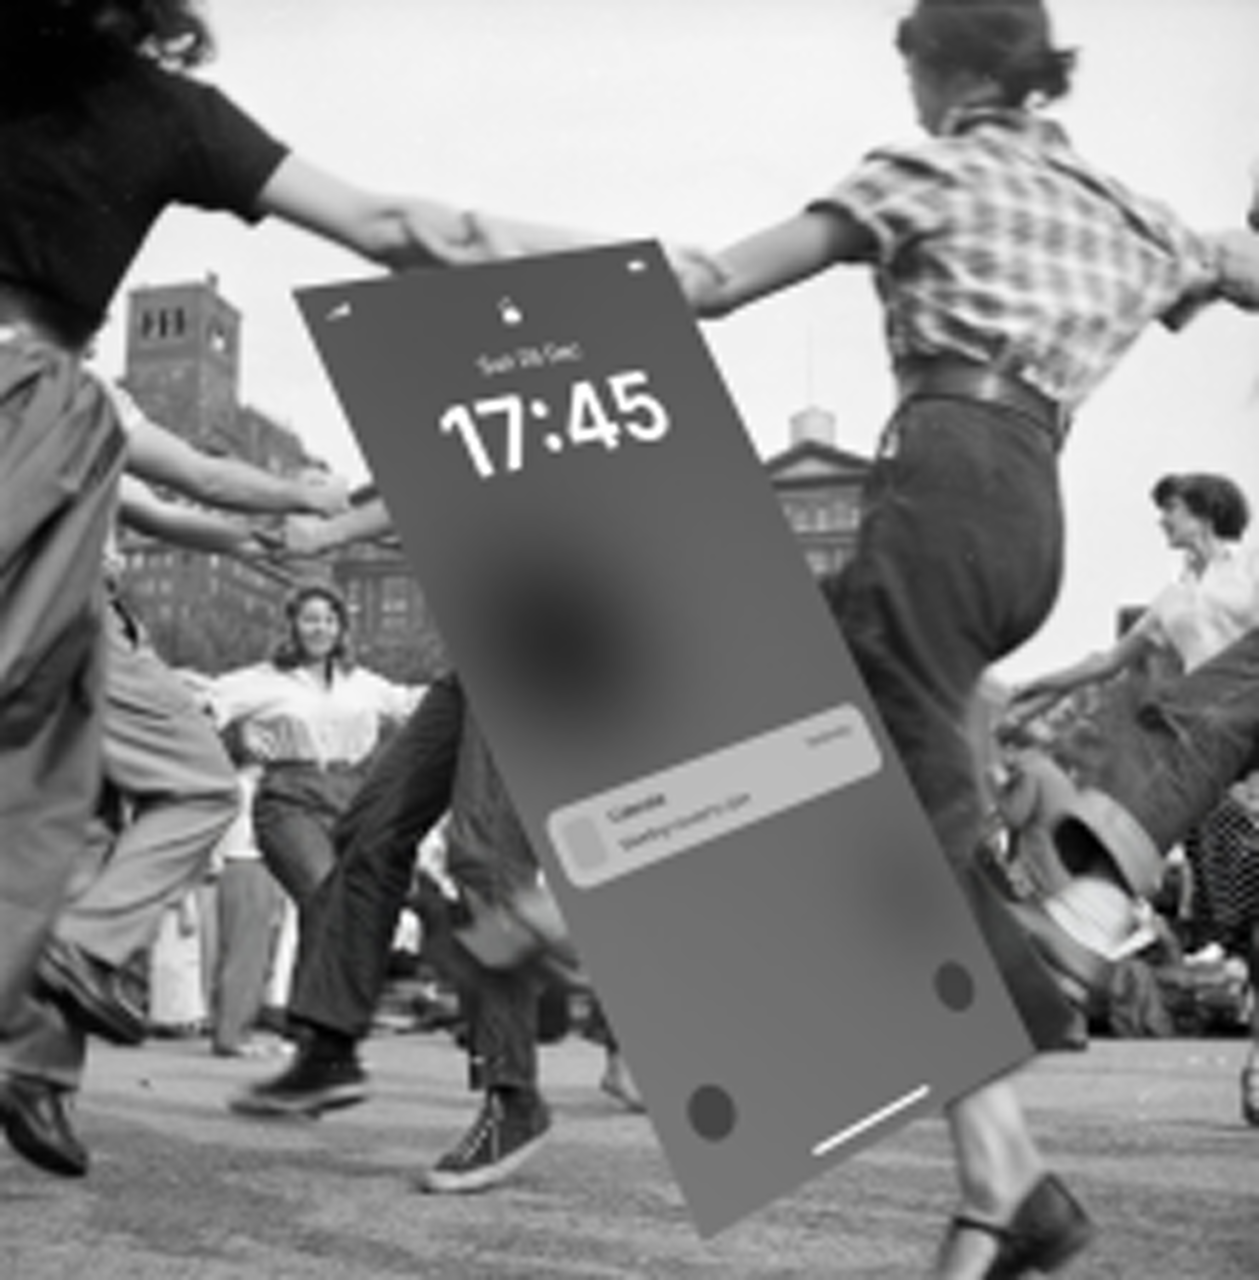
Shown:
17.45
